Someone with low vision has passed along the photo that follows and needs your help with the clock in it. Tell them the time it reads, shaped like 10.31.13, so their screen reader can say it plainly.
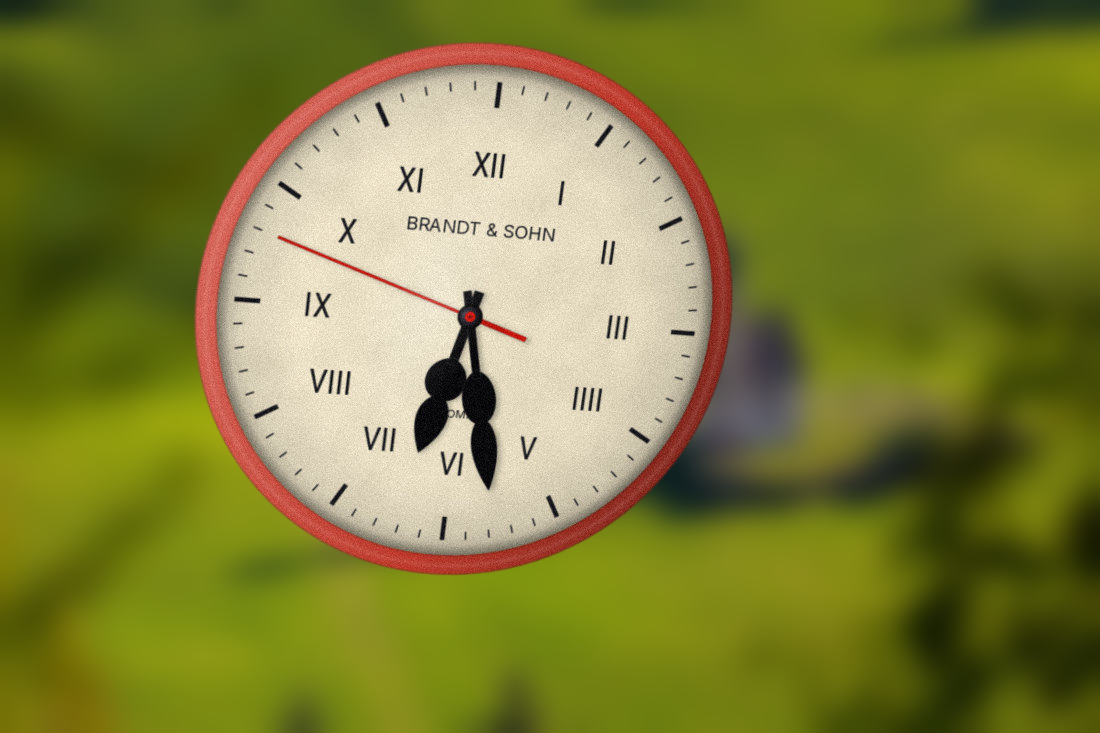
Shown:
6.27.48
